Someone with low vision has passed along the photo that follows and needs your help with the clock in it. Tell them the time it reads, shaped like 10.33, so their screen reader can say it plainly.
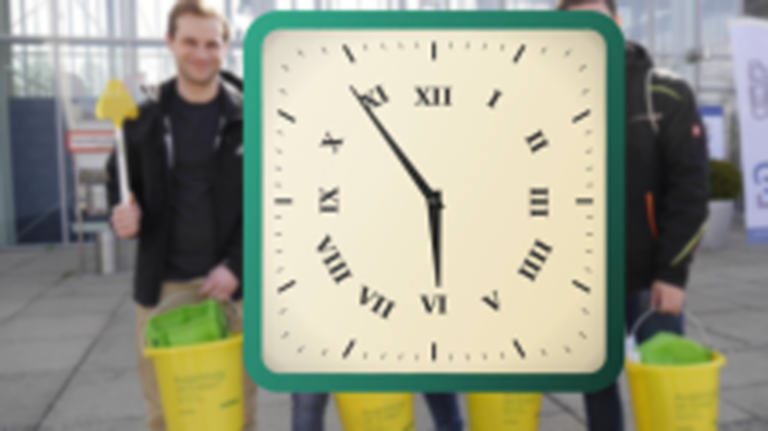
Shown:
5.54
